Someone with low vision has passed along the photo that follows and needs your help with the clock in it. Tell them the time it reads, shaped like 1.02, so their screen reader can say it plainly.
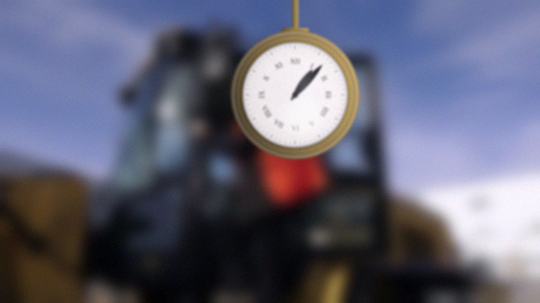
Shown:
1.07
